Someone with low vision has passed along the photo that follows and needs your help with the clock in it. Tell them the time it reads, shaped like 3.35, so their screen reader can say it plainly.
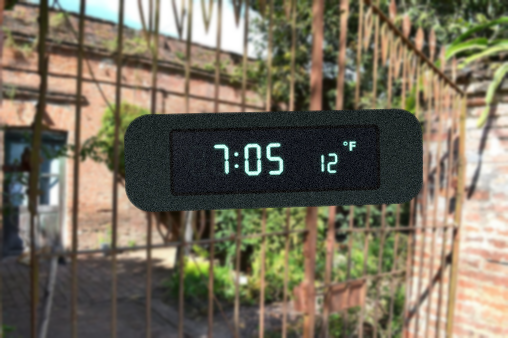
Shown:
7.05
